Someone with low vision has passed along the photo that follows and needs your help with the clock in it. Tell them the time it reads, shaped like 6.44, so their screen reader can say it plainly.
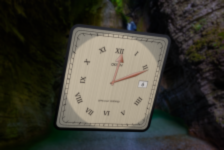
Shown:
12.11
